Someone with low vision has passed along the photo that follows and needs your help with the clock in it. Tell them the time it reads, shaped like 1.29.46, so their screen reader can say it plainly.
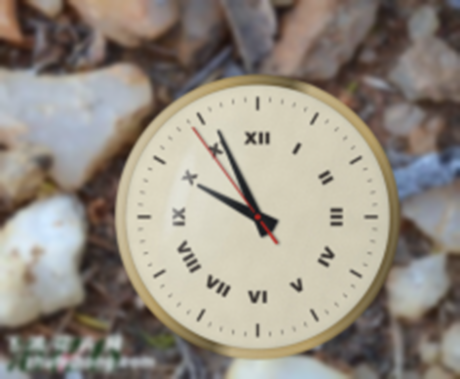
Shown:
9.55.54
